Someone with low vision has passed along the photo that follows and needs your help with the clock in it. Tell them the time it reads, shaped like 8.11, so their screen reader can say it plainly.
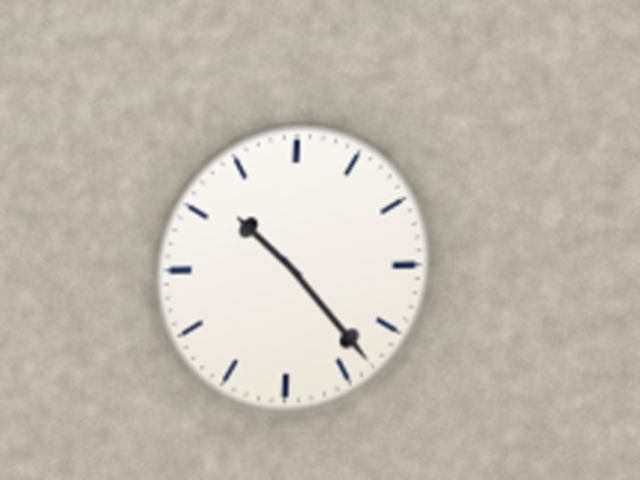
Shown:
10.23
